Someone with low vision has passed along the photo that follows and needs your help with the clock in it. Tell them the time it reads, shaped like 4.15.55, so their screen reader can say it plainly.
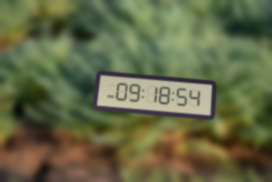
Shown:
9.18.54
